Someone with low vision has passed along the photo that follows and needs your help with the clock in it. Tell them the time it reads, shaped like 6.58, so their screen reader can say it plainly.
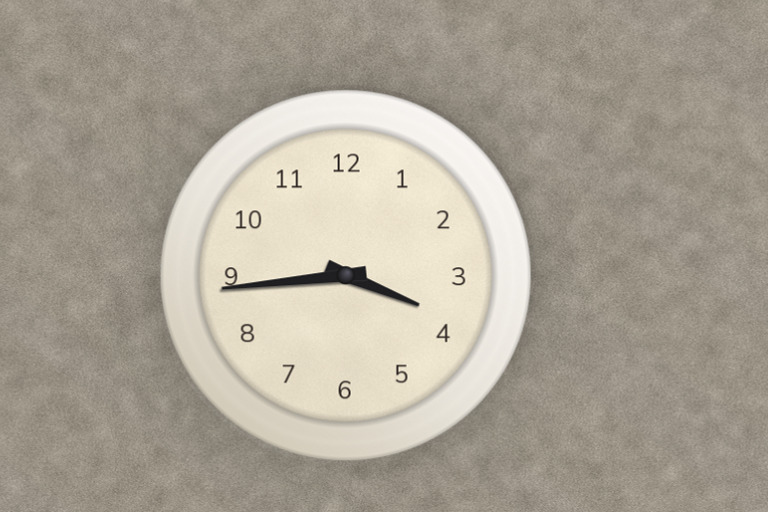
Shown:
3.44
